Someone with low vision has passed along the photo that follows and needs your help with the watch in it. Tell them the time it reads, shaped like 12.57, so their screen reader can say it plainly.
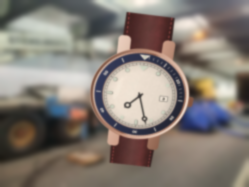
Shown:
7.27
